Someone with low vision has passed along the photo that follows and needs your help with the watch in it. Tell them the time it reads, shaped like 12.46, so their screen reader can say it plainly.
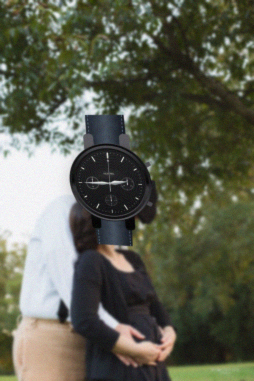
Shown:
2.45
